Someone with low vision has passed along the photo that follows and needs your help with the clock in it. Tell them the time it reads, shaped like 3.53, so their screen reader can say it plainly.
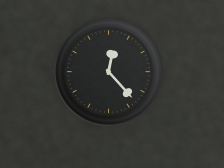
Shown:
12.23
